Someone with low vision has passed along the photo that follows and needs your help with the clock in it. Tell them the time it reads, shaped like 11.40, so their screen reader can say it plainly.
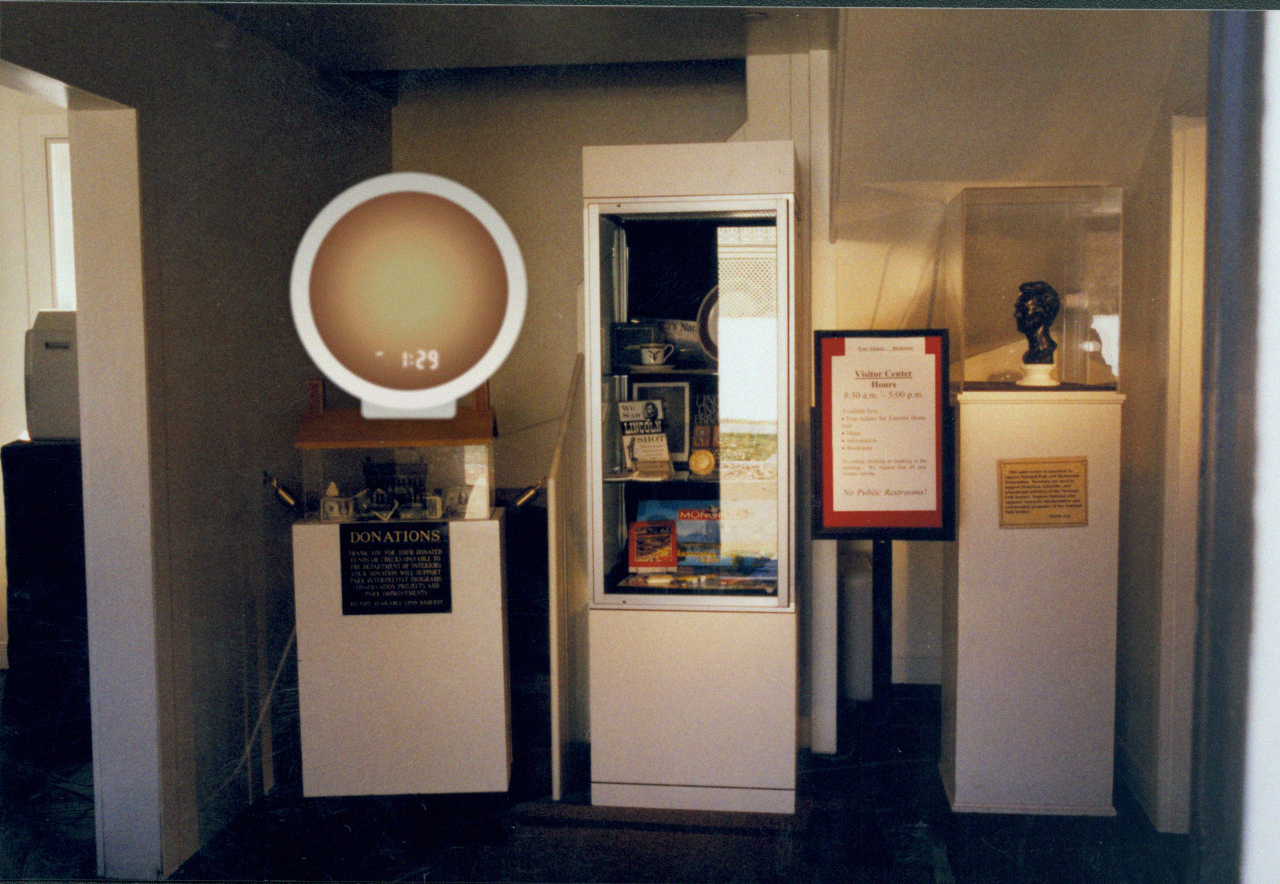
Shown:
1.29
